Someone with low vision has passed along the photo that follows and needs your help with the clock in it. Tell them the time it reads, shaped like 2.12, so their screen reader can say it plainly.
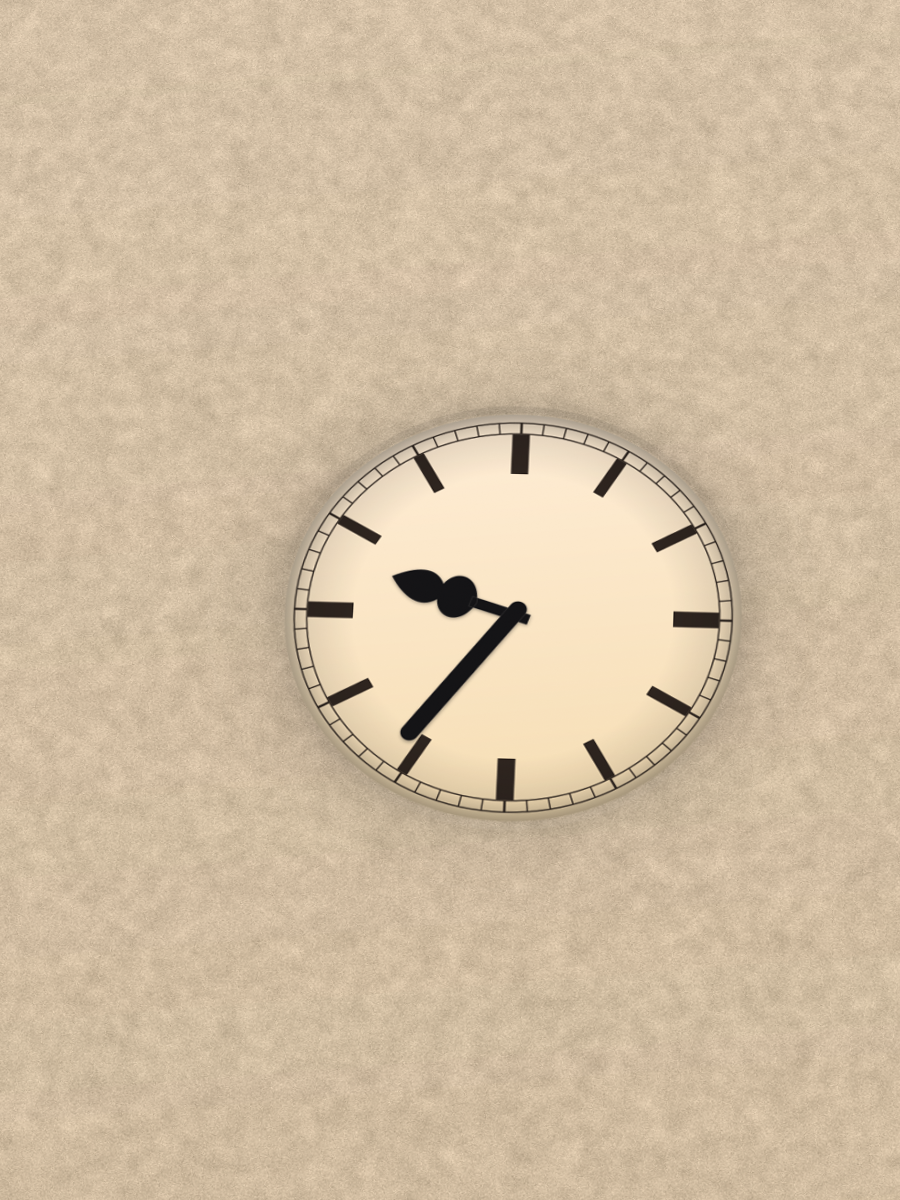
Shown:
9.36
